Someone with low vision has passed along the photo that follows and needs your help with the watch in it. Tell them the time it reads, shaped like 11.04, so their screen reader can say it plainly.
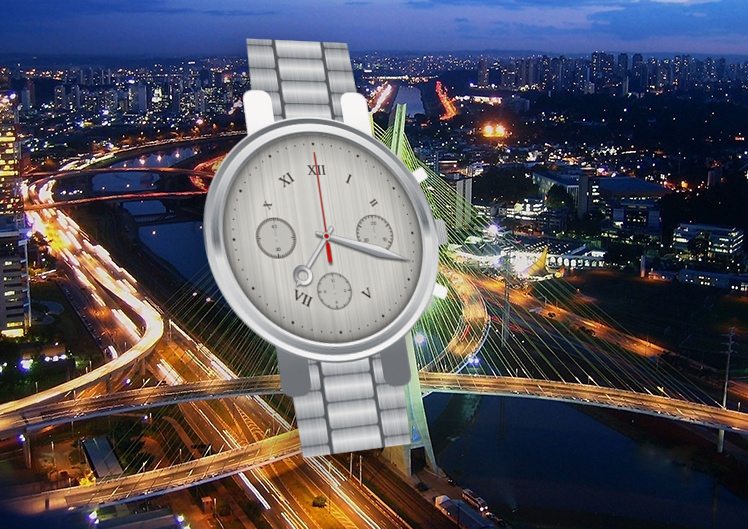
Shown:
7.18
